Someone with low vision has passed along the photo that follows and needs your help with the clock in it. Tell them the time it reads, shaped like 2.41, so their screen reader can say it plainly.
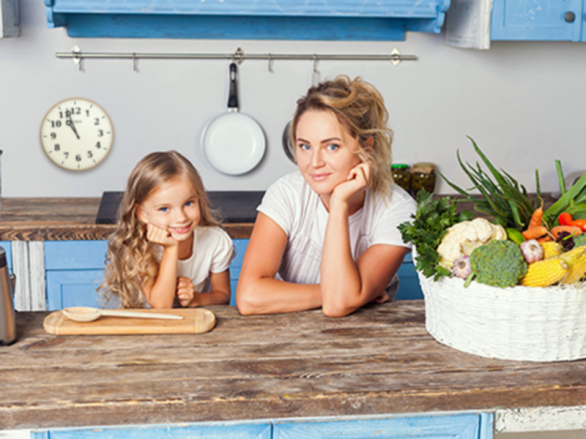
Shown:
10.57
